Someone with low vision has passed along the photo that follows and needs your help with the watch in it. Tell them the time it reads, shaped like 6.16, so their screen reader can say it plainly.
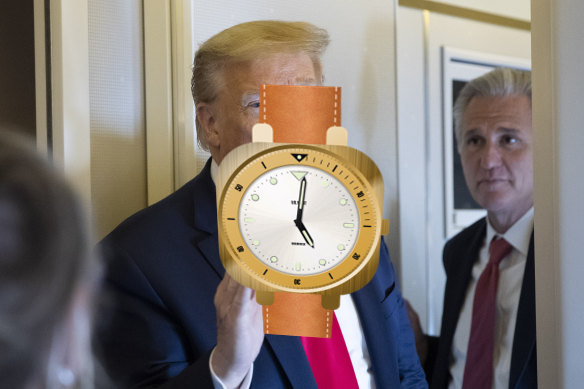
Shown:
5.01
